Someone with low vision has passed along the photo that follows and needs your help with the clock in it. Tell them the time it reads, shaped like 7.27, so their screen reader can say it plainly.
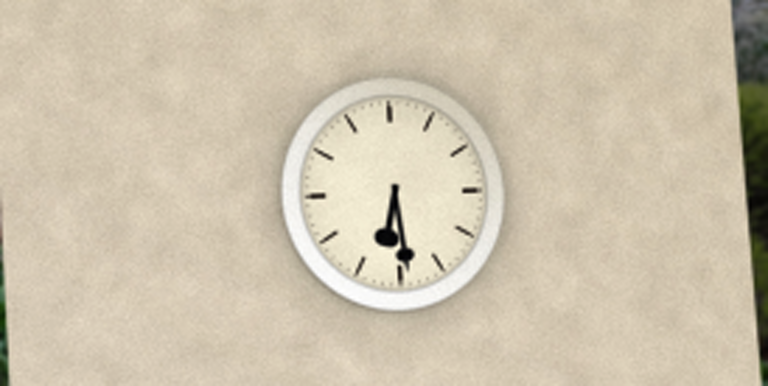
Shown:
6.29
